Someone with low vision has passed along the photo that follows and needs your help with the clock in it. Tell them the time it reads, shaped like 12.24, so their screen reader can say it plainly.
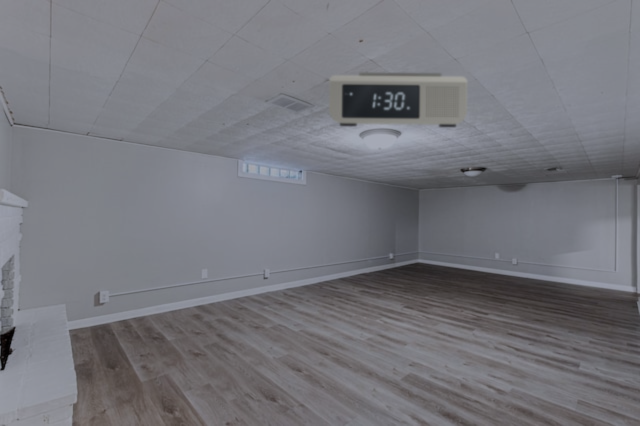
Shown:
1.30
